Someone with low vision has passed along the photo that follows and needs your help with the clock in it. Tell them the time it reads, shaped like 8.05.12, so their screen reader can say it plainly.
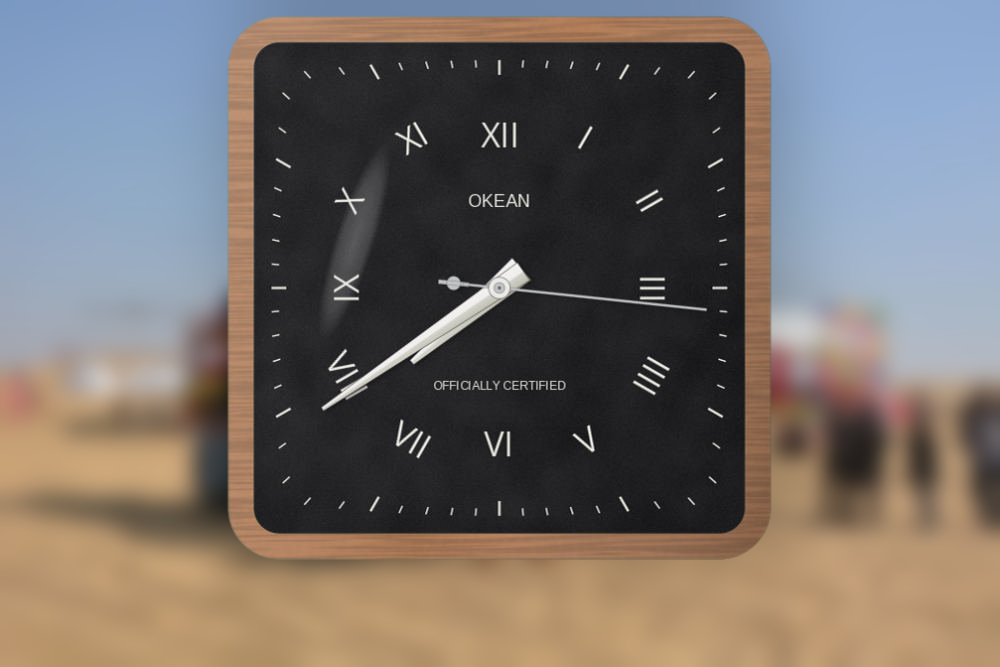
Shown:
7.39.16
